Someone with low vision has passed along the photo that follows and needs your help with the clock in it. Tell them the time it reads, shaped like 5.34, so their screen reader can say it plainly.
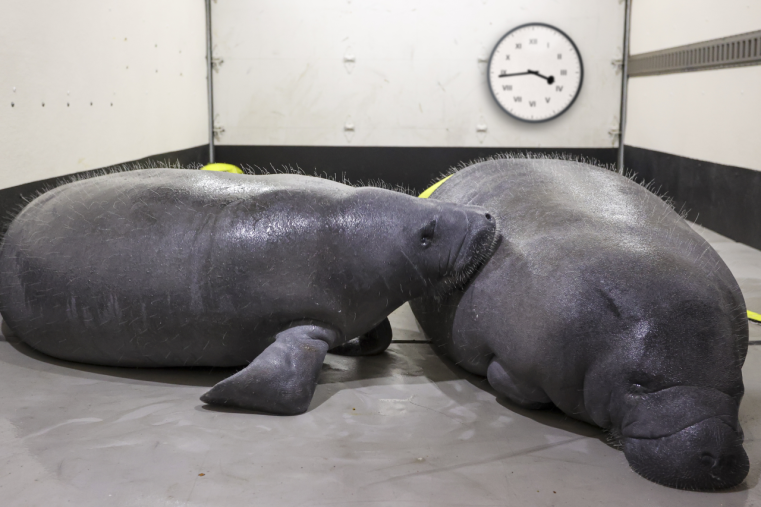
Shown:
3.44
